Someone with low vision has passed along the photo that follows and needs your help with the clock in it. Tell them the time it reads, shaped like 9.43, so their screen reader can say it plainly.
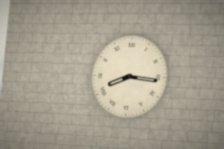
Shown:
8.16
